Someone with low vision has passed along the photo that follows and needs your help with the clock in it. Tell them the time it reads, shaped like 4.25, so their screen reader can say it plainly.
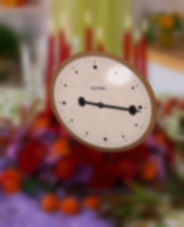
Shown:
9.16
